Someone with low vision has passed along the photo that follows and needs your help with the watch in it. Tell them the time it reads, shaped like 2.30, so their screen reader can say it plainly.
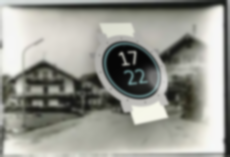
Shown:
17.22
